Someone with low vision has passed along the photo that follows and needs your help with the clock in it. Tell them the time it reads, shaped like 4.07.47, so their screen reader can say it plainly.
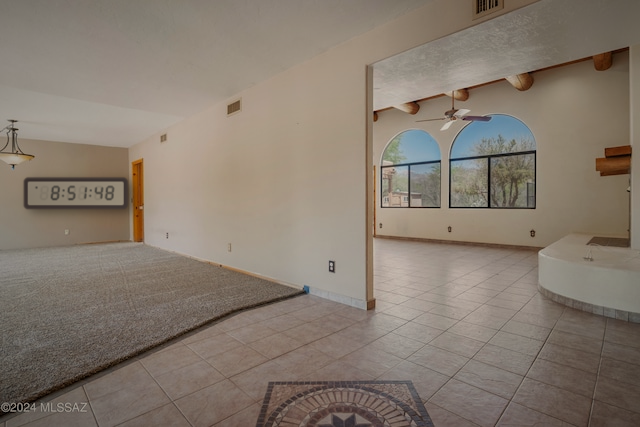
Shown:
8.51.48
